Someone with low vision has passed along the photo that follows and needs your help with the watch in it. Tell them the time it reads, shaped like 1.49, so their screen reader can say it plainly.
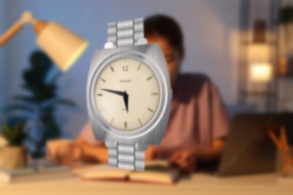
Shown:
5.47
